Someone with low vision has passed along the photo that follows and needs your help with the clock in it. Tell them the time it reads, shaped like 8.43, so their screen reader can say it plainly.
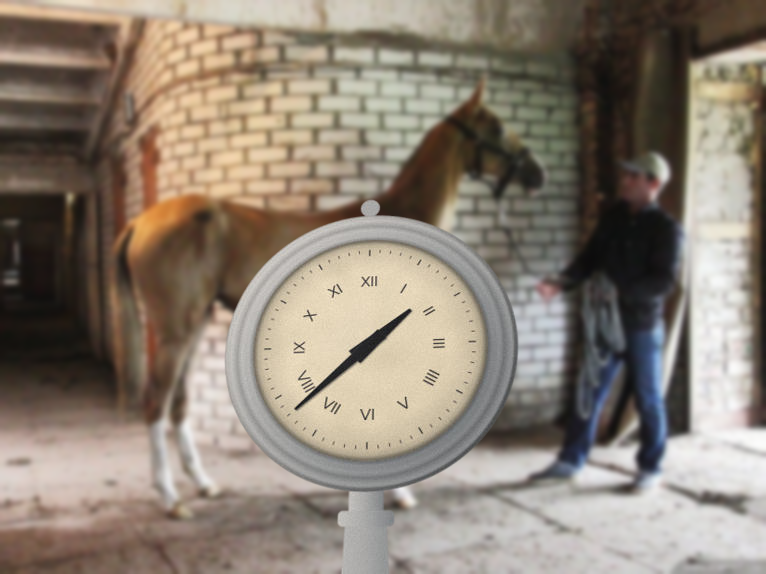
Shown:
1.38
